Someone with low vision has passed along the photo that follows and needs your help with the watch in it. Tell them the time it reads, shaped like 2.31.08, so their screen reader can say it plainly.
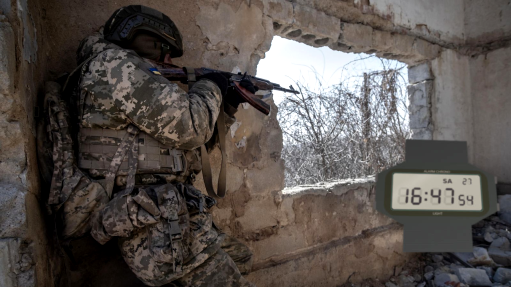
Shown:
16.47.54
